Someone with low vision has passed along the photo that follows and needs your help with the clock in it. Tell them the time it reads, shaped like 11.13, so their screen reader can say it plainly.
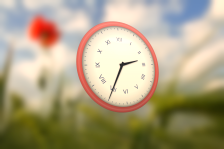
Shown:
2.35
